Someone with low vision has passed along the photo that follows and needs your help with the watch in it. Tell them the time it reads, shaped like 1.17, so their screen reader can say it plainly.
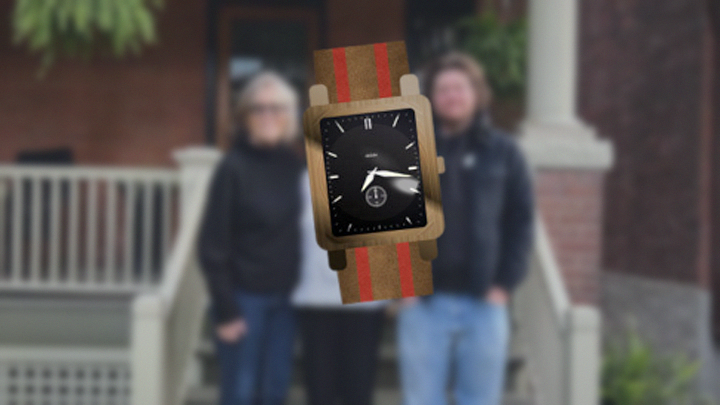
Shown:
7.17
